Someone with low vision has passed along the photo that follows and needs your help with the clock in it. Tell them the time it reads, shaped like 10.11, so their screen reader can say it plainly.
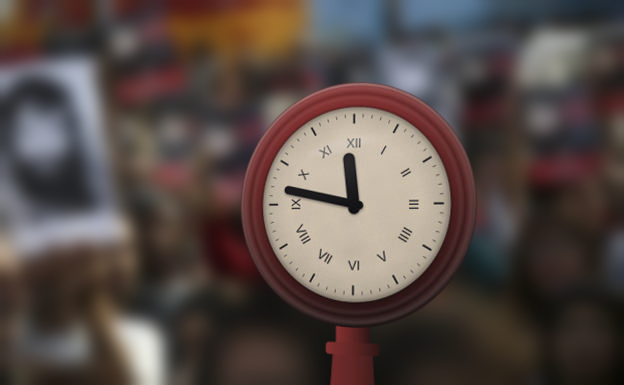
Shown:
11.47
